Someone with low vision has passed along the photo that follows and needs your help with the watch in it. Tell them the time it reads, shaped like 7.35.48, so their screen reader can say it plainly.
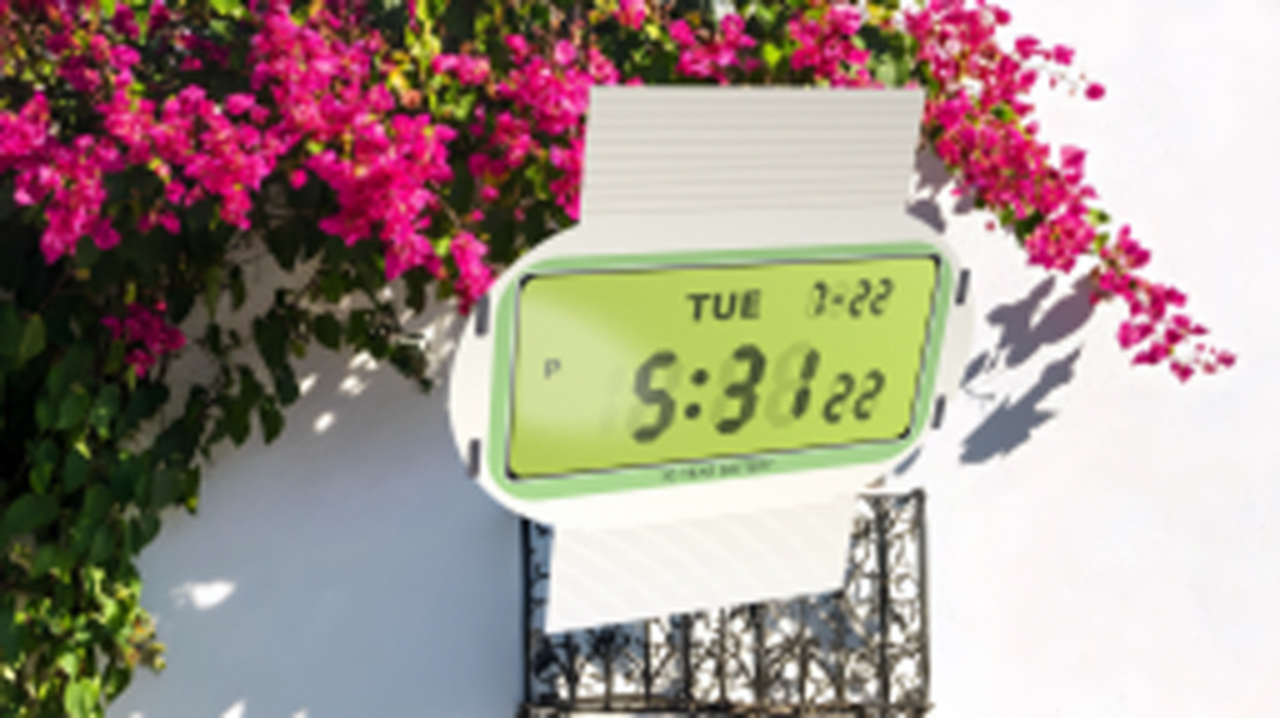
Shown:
5.31.22
